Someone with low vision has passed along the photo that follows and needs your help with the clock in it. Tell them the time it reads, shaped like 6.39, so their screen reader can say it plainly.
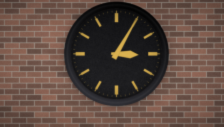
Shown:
3.05
